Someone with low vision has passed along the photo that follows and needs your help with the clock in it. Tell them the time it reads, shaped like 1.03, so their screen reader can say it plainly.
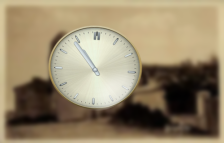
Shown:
10.54
